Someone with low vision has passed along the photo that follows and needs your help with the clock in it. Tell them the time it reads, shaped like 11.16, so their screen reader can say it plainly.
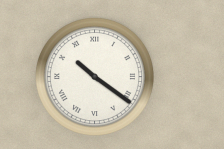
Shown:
10.21
